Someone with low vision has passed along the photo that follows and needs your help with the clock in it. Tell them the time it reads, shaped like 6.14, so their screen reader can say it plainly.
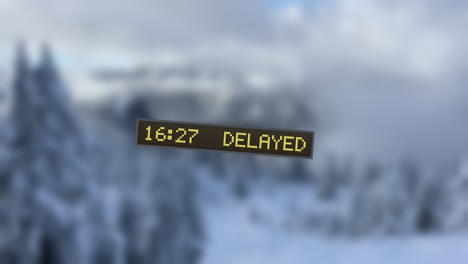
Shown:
16.27
